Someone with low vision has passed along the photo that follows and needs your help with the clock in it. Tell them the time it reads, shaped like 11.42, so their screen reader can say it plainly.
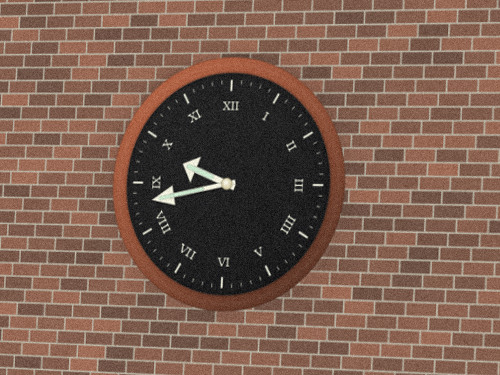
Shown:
9.43
